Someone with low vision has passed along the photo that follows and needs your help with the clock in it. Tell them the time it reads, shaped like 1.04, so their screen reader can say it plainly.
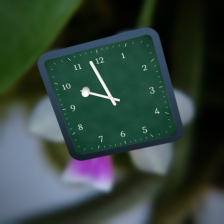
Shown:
9.58
